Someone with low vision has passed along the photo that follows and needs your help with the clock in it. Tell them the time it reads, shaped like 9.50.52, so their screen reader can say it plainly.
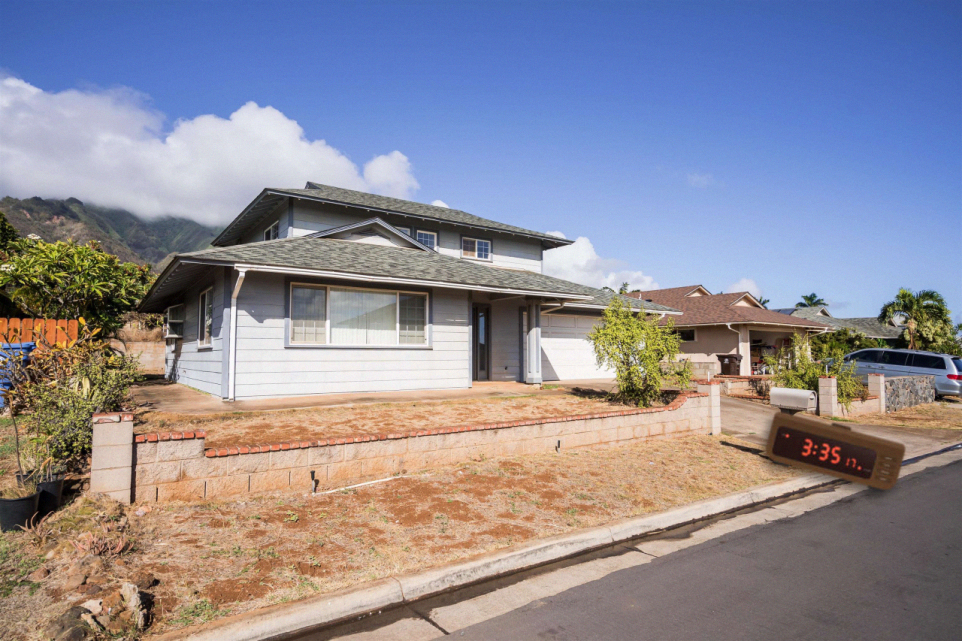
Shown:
3.35.17
